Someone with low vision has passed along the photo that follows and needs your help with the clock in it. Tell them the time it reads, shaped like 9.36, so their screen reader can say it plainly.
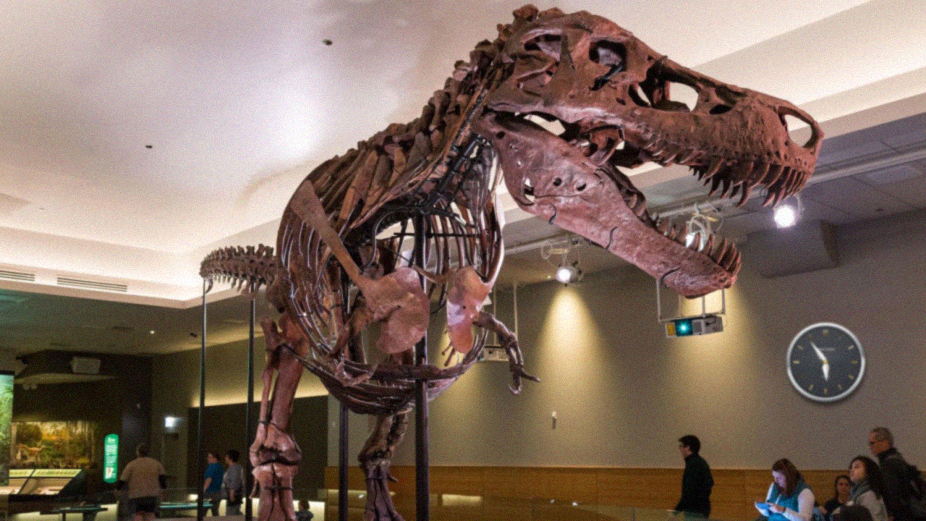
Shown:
5.54
